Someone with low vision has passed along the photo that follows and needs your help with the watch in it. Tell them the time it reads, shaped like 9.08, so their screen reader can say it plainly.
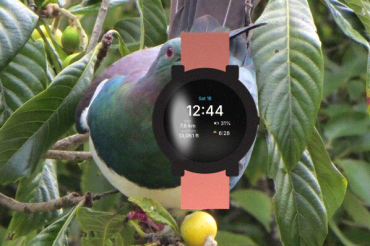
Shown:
12.44
